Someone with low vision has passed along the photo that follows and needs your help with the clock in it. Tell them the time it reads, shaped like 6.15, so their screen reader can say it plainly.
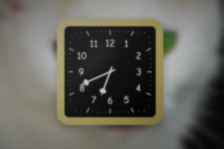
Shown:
6.41
